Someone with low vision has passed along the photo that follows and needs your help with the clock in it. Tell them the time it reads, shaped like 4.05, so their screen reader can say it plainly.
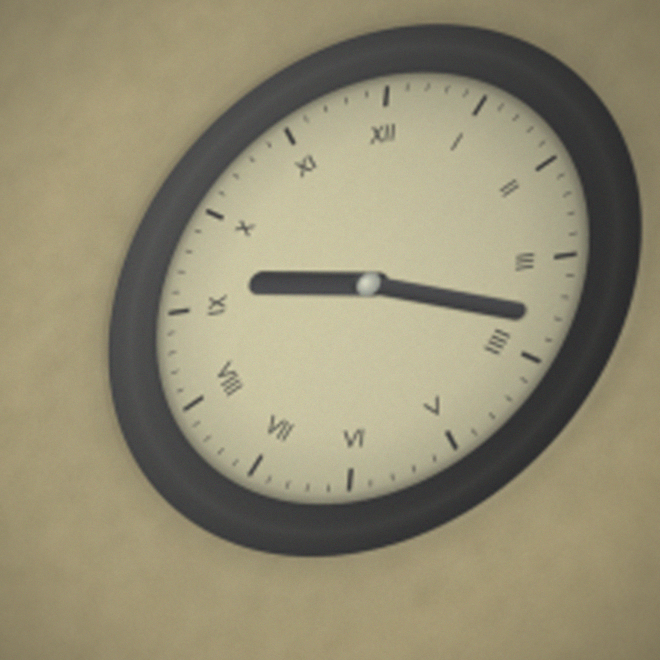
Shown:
9.18
